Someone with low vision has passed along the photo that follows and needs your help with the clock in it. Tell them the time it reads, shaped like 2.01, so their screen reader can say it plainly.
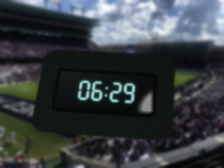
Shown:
6.29
